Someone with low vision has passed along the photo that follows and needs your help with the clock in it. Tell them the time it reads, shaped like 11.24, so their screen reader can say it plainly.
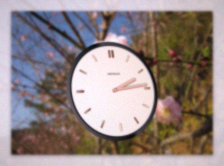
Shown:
2.14
